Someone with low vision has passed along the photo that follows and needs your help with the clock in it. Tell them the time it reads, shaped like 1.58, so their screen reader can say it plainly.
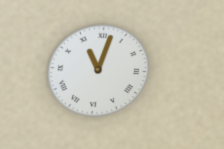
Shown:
11.02
